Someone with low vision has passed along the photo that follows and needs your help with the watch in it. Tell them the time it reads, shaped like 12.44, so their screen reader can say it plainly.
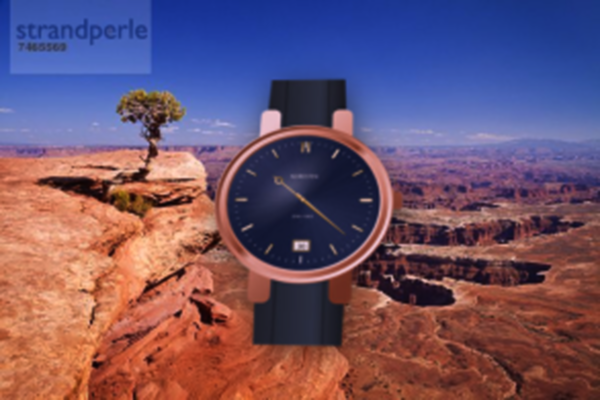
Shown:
10.22
